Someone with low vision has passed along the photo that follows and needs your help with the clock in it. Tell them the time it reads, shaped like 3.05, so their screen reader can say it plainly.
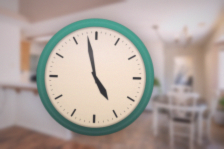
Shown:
4.58
